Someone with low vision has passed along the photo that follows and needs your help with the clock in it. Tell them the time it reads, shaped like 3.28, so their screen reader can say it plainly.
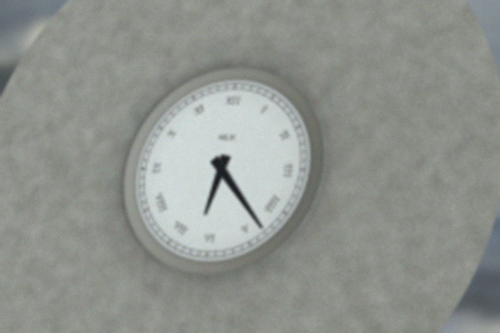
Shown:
6.23
